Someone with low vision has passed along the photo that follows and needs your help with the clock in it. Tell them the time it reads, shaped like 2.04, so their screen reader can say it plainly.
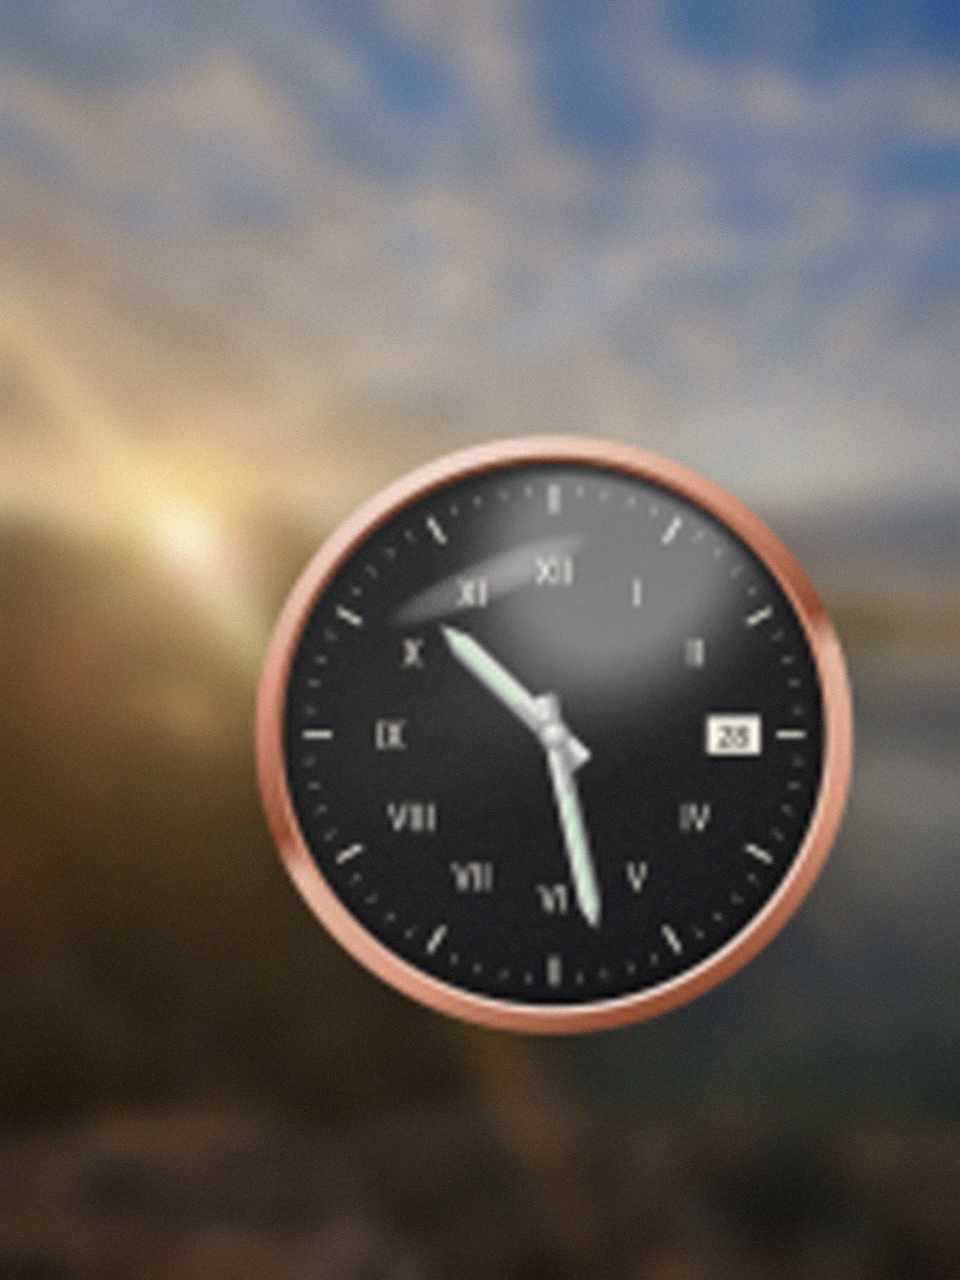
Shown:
10.28
